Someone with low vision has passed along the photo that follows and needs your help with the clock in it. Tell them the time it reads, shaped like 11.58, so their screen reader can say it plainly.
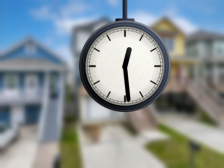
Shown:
12.29
